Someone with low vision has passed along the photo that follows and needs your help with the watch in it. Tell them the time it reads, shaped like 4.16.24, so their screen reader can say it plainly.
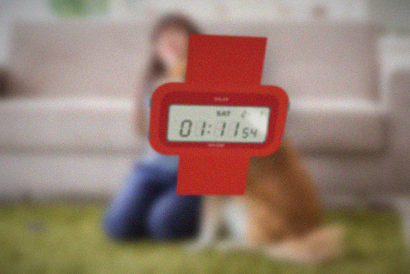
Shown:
1.11.54
